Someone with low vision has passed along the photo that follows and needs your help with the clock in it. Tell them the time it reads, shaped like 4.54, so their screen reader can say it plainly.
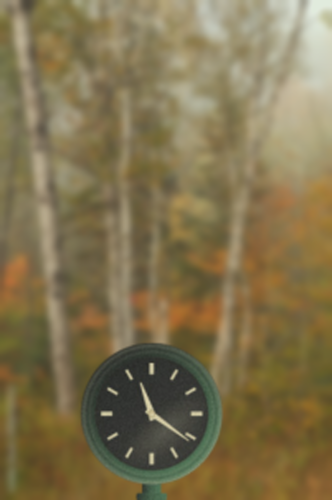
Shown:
11.21
